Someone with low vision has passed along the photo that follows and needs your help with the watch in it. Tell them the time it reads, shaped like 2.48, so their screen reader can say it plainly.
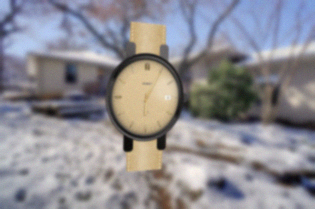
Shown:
6.05
